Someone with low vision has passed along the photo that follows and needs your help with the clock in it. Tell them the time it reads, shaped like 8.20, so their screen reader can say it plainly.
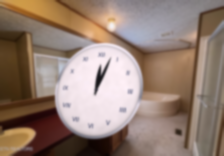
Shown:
12.03
